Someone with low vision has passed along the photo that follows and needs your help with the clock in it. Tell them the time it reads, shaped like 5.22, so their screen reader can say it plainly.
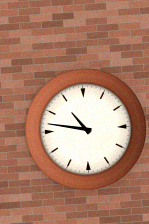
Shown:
10.47
